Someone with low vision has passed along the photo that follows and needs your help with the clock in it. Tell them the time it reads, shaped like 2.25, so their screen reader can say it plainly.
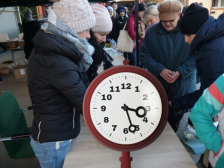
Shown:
3.27
